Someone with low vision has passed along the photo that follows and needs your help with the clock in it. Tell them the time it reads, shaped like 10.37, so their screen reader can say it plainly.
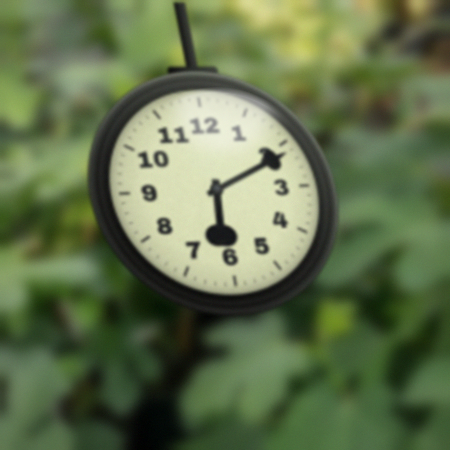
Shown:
6.11
